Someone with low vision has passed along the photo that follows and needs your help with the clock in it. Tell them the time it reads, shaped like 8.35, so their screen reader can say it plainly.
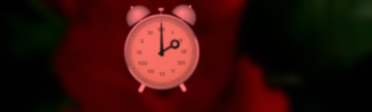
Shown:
2.00
